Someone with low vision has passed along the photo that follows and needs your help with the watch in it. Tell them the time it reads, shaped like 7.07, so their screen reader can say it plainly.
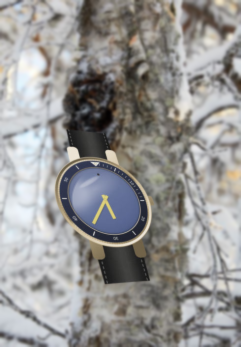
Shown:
5.36
